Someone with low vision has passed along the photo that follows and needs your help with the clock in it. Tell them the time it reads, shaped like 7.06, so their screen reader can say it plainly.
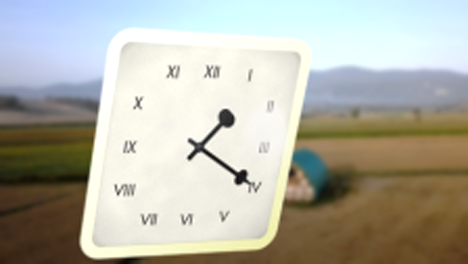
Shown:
1.20
